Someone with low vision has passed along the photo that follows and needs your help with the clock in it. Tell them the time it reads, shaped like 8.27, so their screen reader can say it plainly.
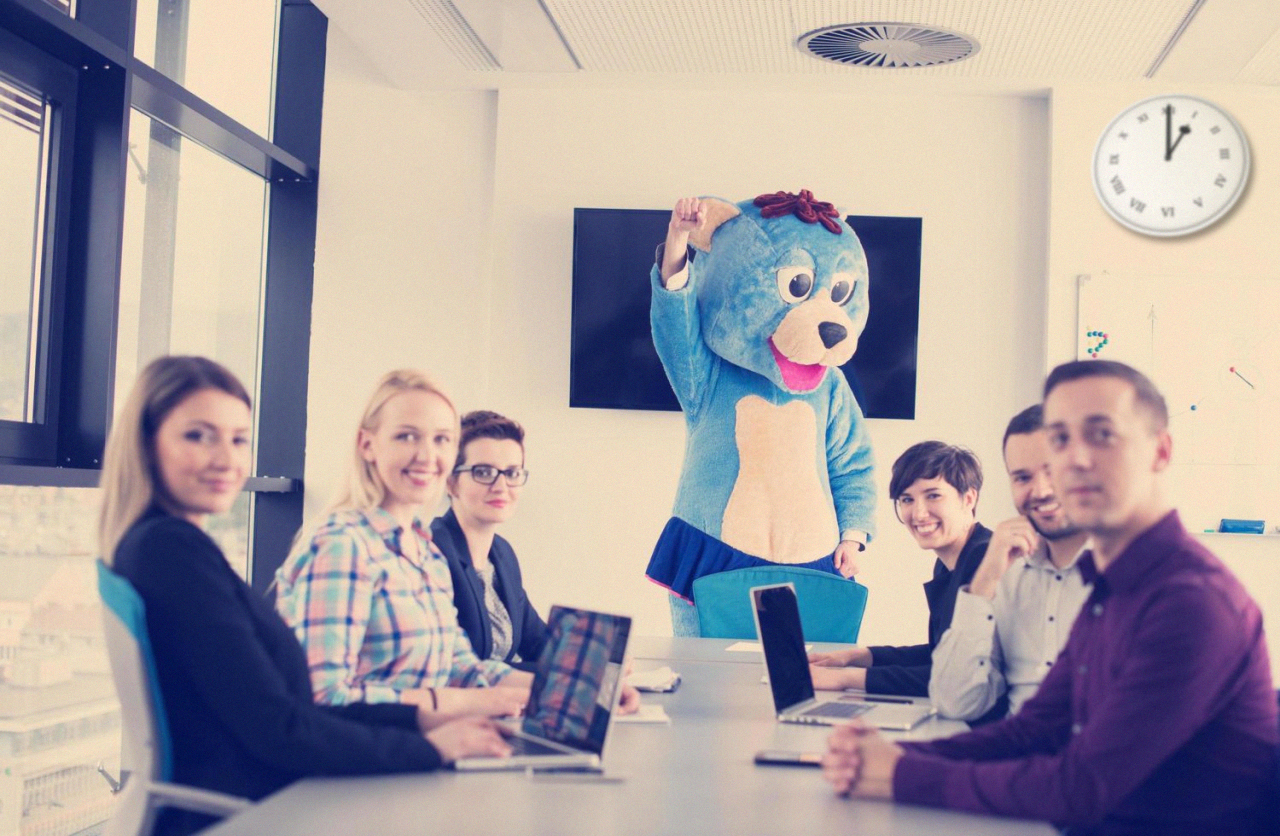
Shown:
1.00
